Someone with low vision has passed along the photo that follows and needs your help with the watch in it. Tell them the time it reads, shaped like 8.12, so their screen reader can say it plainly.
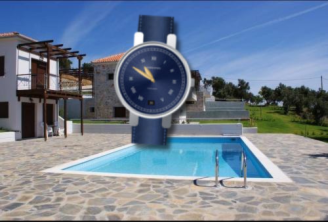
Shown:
10.50
